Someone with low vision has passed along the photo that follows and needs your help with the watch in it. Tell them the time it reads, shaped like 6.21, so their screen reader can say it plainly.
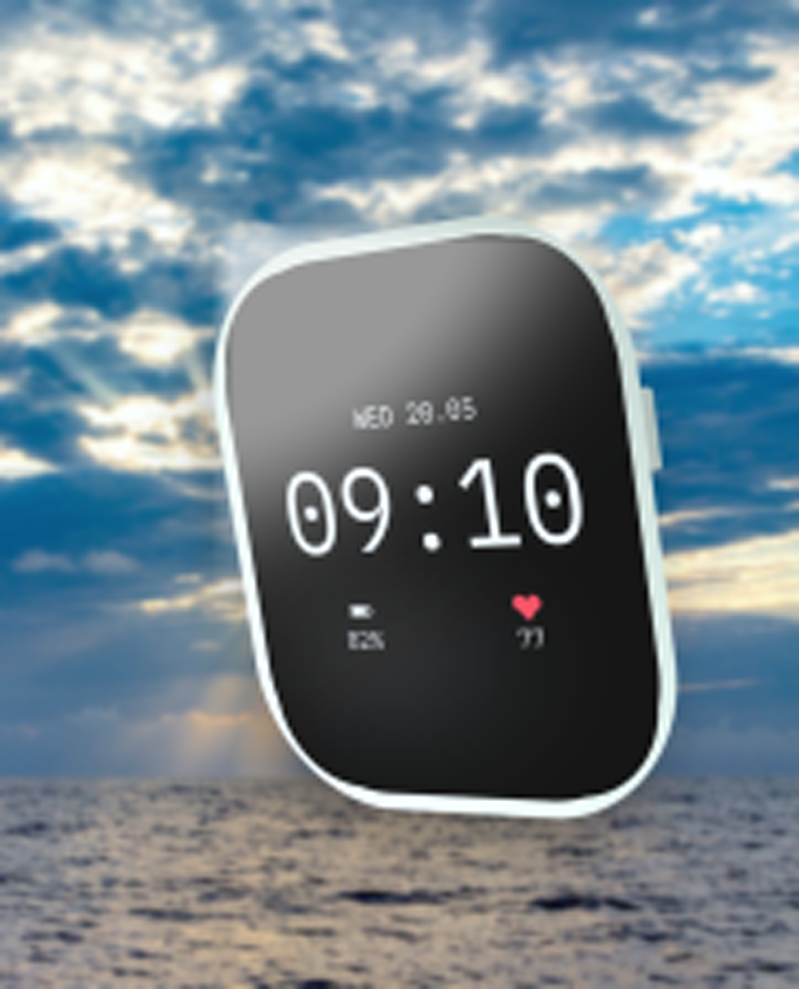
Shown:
9.10
